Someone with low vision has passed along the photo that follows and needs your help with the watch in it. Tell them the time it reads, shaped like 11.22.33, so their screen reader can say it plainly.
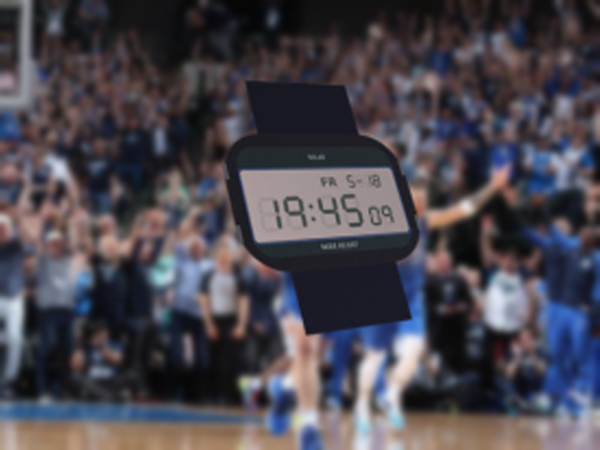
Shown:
19.45.09
